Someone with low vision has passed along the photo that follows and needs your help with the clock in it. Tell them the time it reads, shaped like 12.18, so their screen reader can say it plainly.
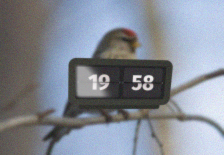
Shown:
19.58
